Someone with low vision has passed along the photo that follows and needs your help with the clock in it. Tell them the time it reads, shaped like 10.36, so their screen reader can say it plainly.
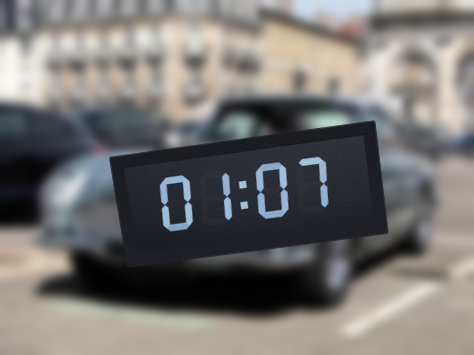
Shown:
1.07
